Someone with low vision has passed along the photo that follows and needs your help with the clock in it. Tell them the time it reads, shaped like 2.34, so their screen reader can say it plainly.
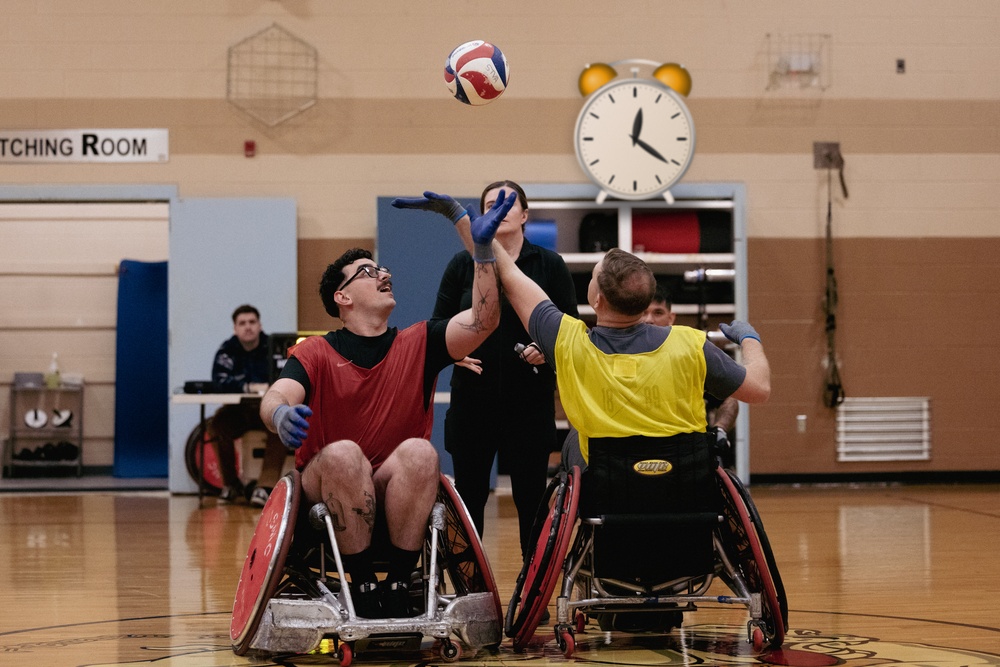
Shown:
12.21
